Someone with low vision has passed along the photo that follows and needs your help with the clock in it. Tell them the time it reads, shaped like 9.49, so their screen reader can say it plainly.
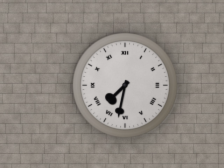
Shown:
7.32
